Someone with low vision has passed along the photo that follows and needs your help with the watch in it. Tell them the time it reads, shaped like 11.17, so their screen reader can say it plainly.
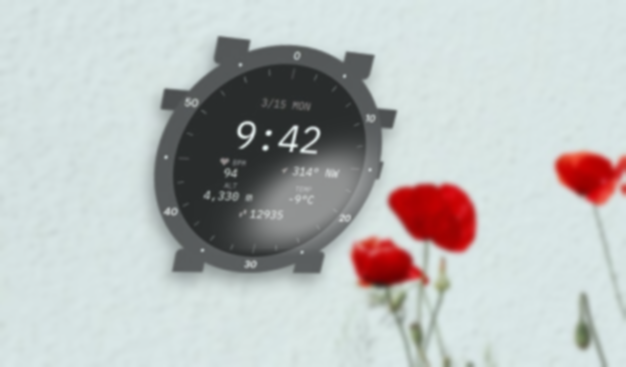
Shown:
9.42
